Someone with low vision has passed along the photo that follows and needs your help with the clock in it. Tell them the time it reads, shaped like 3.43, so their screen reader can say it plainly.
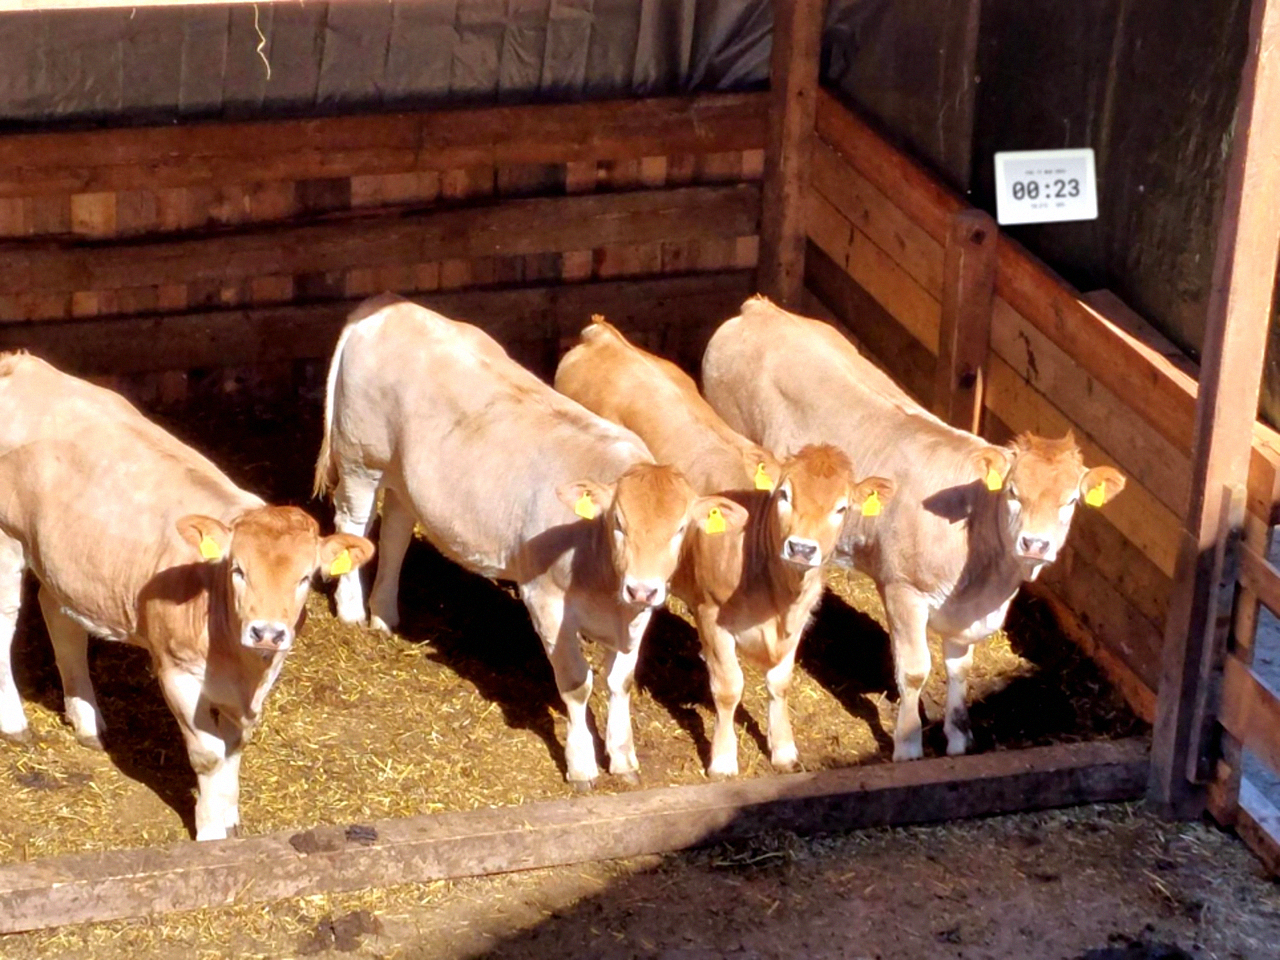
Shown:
0.23
